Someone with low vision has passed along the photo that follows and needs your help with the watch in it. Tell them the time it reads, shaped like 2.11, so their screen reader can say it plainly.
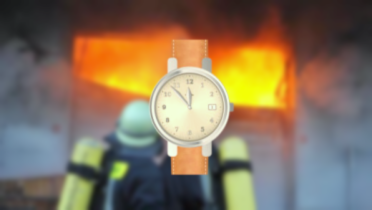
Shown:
11.53
